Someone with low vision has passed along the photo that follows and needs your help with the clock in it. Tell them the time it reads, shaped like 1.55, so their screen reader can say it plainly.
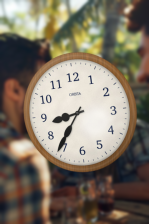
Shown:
8.36
